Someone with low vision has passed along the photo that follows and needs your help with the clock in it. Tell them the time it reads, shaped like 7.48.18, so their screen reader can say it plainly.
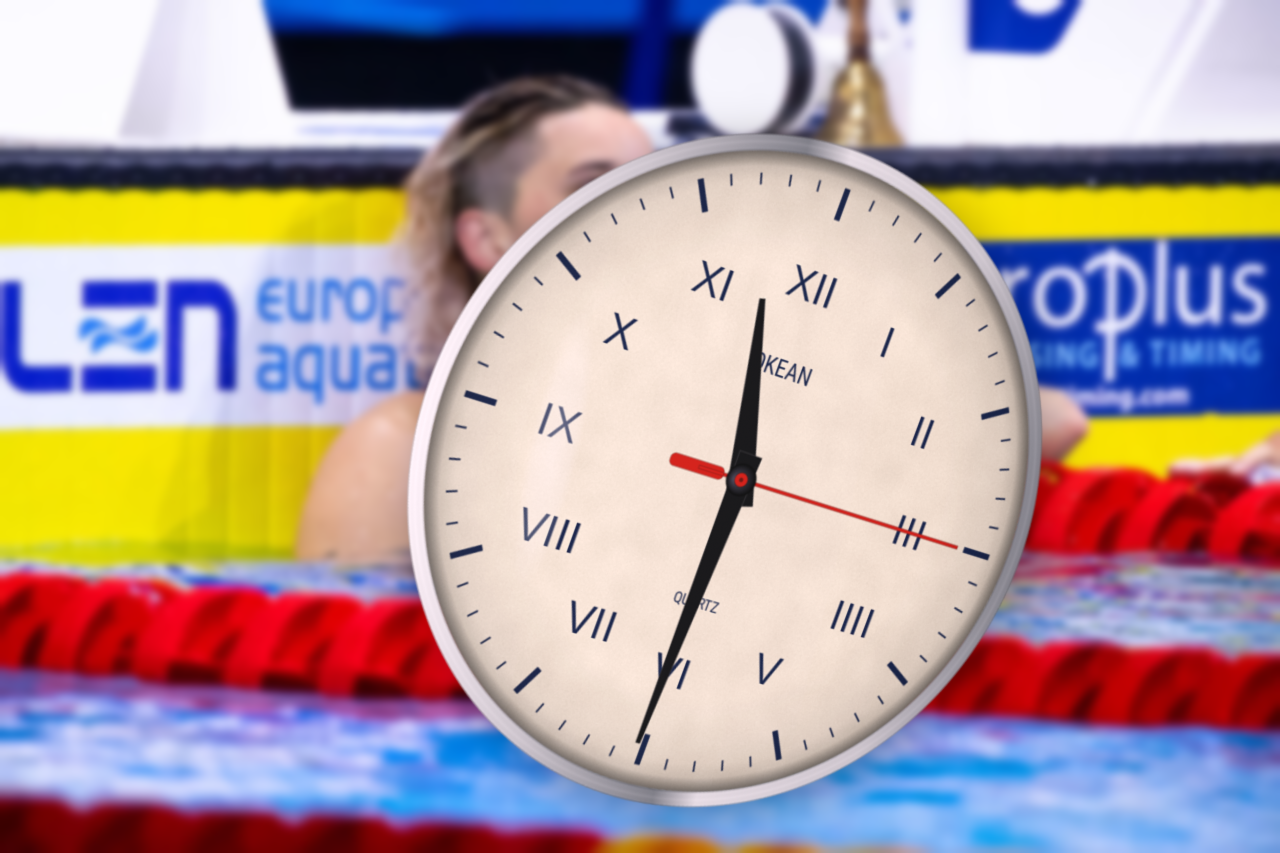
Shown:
11.30.15
